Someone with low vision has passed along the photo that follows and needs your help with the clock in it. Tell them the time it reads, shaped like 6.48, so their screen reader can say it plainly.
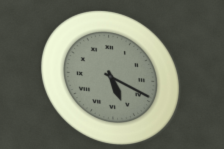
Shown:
5.19
